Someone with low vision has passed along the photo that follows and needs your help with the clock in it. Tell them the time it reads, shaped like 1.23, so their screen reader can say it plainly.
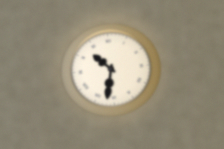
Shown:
10.32
